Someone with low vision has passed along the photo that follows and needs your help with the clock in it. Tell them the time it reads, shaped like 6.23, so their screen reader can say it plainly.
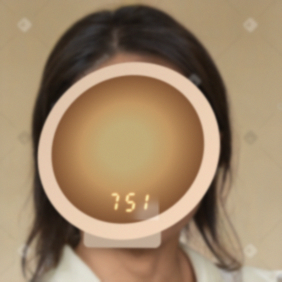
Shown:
7.51
